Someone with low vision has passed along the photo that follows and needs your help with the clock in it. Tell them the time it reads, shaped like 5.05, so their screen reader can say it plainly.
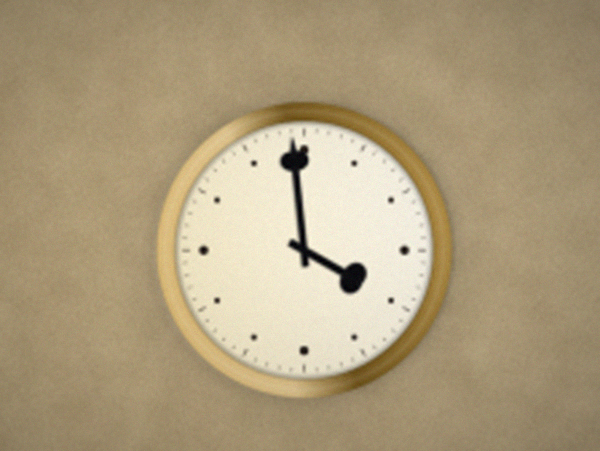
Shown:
3.59
